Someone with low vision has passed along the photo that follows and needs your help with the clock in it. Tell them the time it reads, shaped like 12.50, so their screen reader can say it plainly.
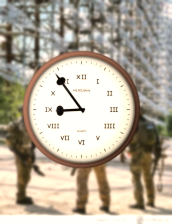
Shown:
8.54
